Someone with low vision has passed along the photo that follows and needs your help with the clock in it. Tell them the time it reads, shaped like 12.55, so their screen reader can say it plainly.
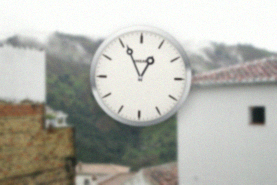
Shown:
12.56
